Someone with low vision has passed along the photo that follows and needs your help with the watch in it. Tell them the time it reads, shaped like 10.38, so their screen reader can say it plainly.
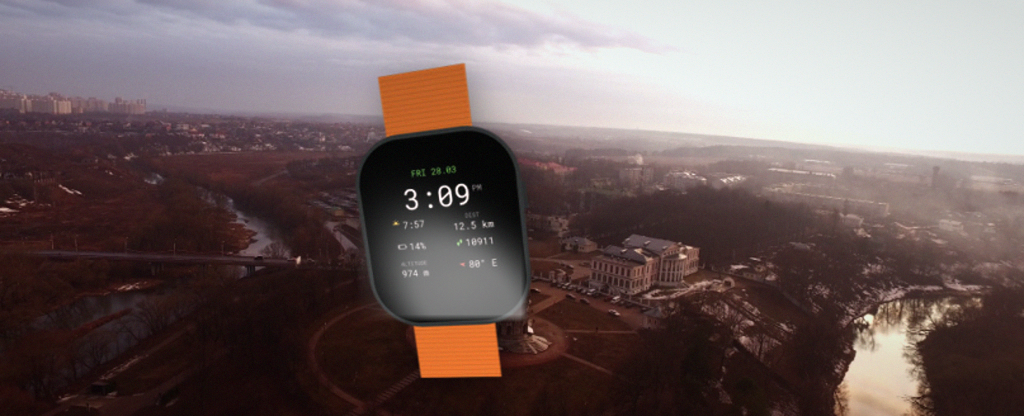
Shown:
3.09
